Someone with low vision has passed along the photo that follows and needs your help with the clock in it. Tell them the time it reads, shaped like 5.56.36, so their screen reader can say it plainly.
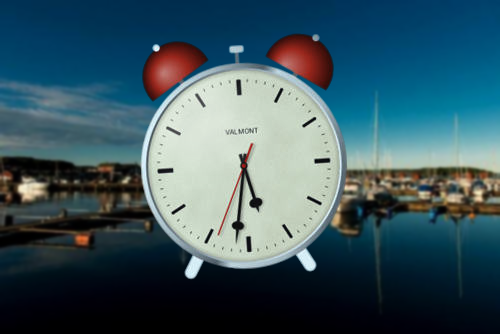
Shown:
5.31.34
